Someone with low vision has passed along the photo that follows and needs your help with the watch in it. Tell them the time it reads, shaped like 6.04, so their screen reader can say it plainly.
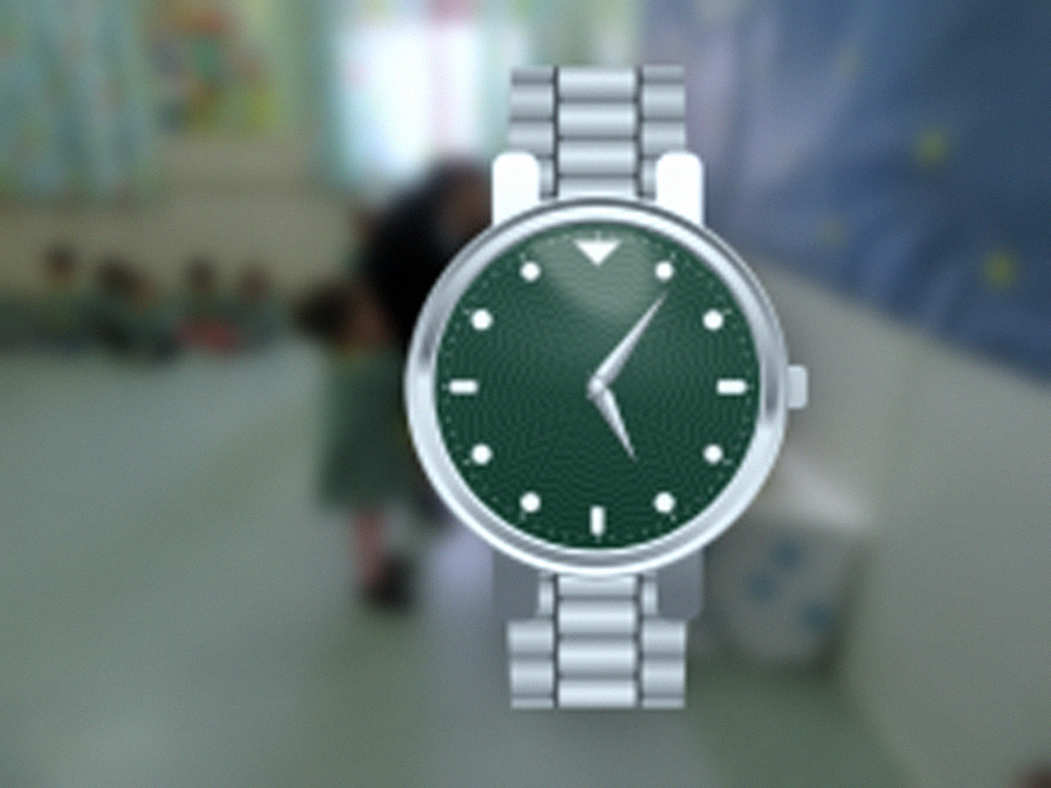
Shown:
5.06
